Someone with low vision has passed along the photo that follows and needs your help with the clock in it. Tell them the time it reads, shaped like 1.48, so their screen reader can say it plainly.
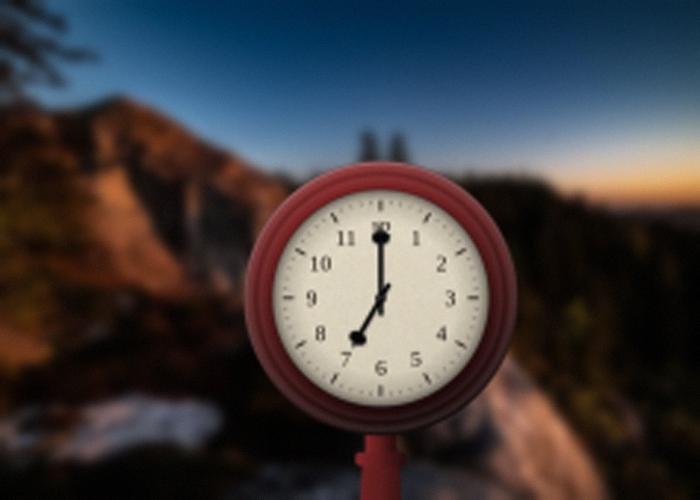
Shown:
7.00
